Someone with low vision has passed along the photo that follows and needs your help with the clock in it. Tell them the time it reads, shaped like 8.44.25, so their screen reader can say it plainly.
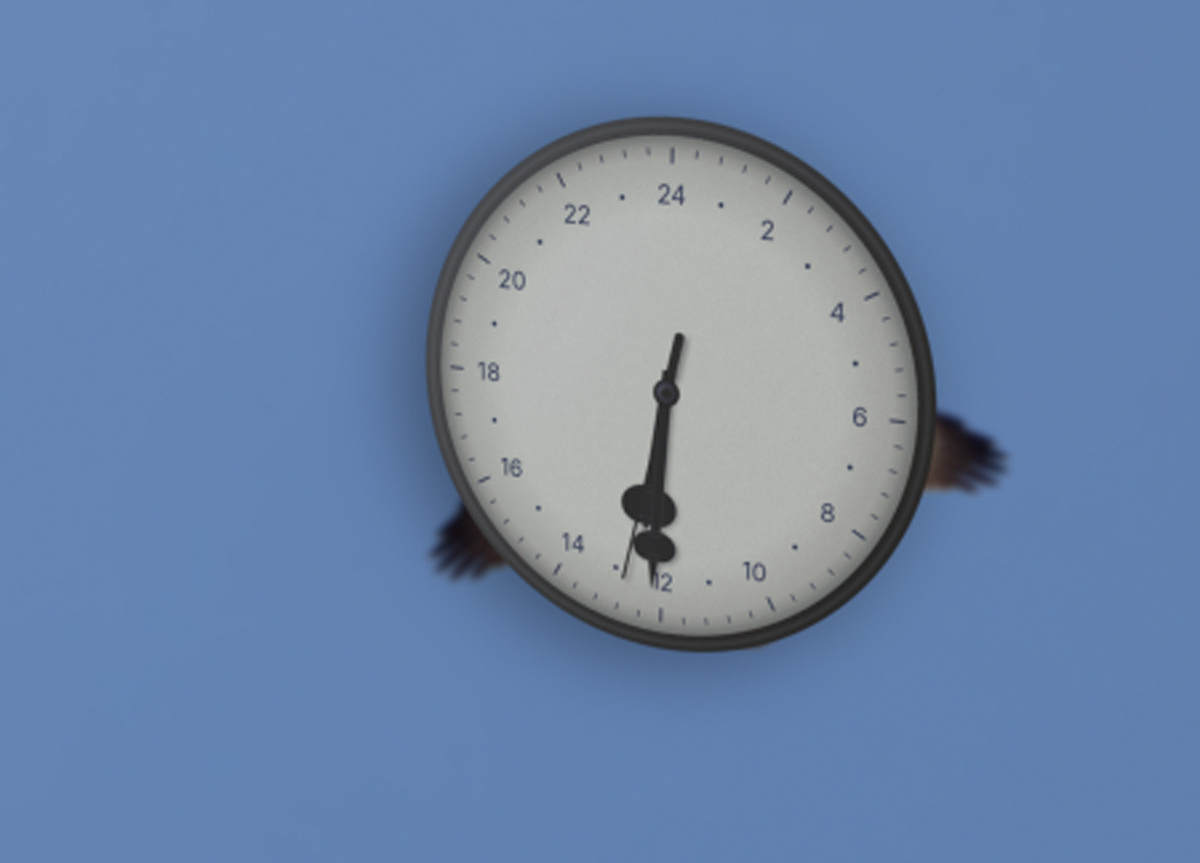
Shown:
12.30.32
